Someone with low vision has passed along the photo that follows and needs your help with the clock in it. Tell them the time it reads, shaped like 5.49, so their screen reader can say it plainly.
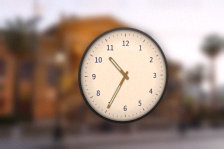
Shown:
10.35
